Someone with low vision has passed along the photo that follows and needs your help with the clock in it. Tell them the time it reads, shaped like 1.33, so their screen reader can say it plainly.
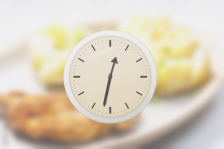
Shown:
12.32
